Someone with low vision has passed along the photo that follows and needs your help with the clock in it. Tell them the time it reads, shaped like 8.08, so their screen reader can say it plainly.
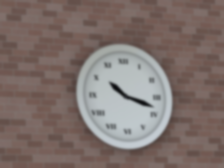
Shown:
10.18
